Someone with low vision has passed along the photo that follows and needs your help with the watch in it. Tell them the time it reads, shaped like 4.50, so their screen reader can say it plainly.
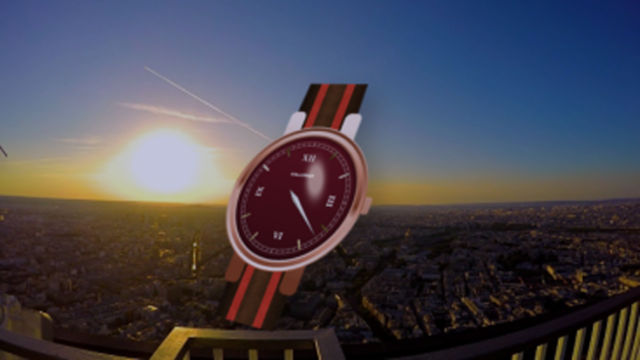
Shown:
4.22
